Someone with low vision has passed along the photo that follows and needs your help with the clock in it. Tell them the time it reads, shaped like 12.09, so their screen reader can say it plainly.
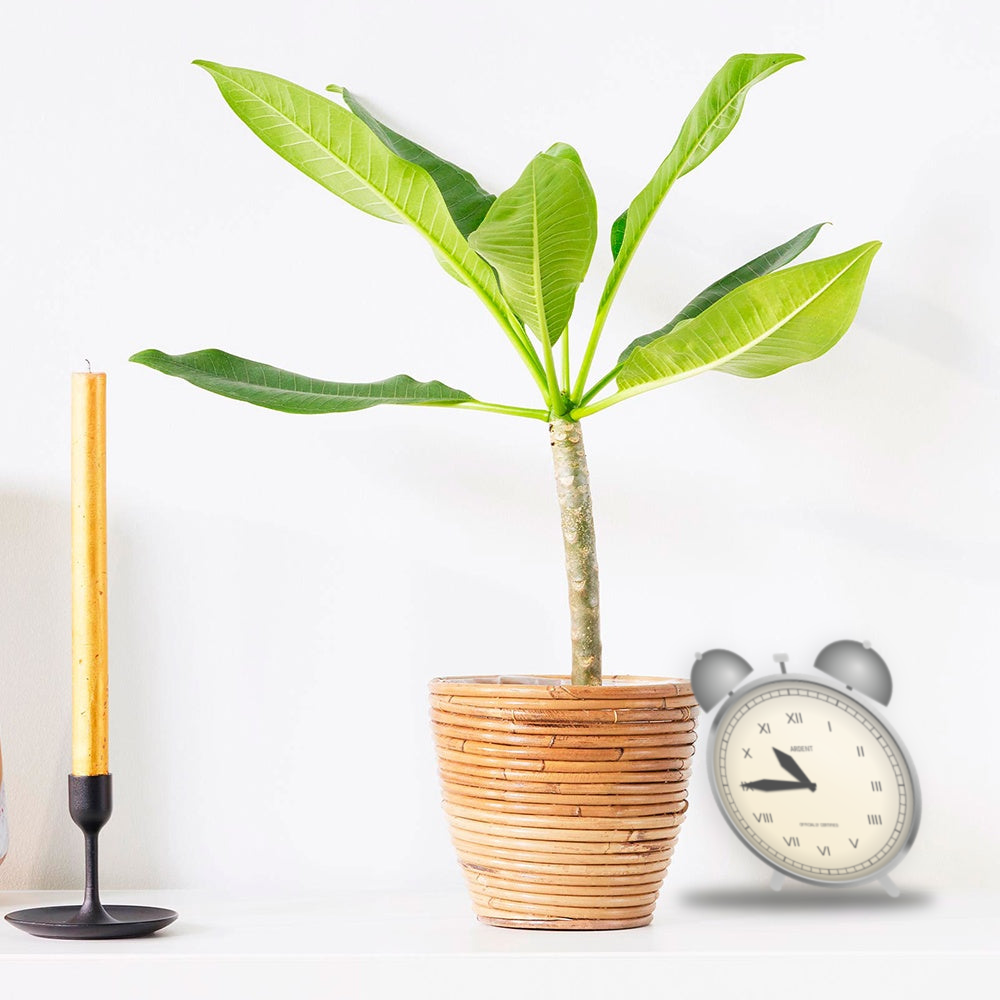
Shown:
10.45
